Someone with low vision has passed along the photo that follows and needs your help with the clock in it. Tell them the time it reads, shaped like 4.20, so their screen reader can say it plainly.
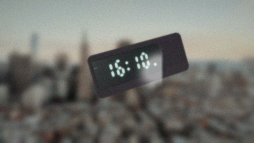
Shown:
16.10
